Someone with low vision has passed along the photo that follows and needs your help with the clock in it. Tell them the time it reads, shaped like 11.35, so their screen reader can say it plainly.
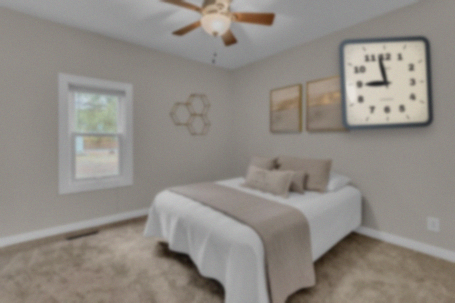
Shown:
8.58
